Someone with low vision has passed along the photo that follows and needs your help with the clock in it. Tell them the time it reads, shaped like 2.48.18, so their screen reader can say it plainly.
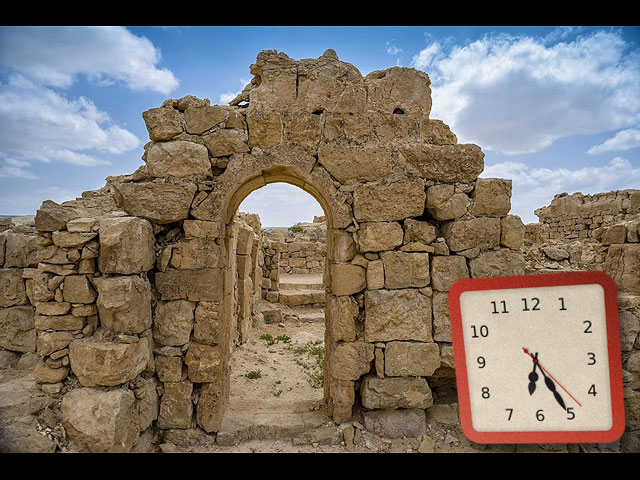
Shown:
6.25.23
